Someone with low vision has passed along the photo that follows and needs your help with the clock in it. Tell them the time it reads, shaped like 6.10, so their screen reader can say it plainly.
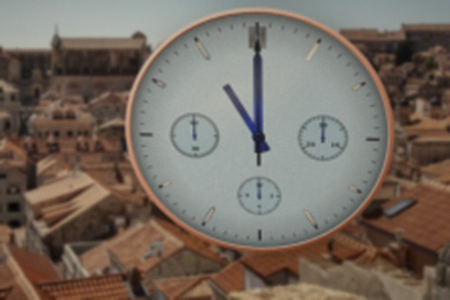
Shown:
11.00
